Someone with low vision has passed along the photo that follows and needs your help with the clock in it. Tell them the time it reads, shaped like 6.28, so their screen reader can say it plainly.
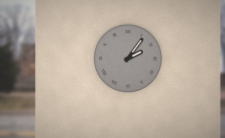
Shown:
2.06
